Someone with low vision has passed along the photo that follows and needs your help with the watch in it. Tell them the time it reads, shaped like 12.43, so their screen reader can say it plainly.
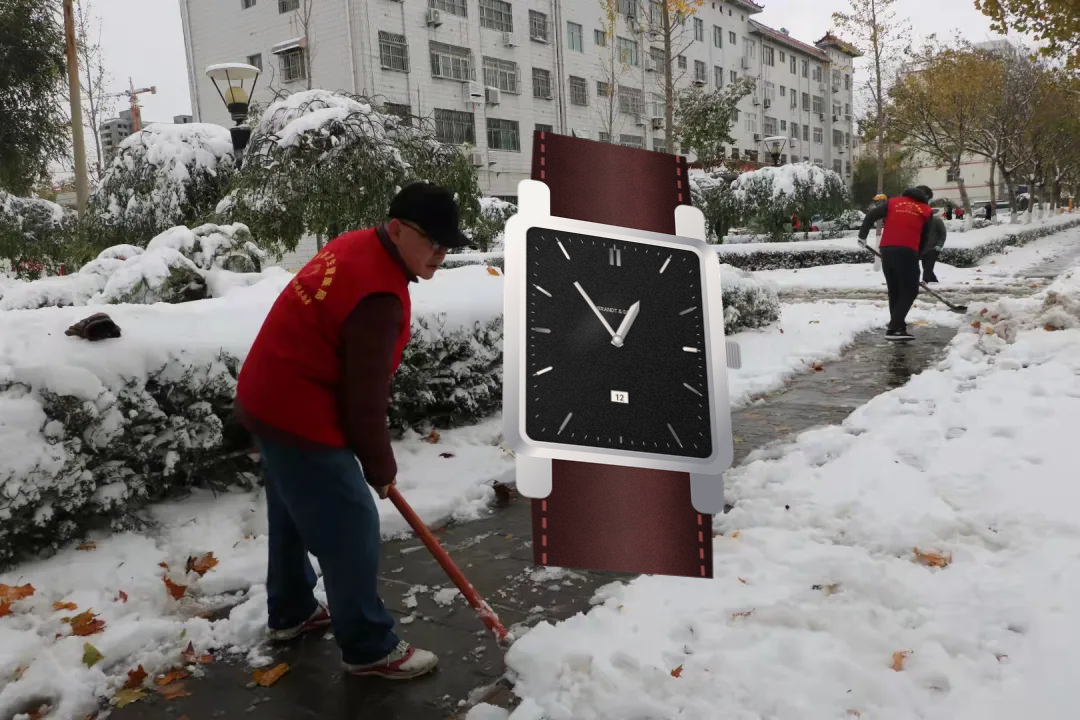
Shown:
12.54
